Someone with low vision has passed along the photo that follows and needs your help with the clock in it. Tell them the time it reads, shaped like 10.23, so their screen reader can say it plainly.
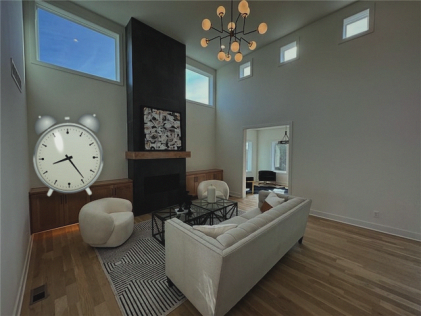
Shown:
8.24
